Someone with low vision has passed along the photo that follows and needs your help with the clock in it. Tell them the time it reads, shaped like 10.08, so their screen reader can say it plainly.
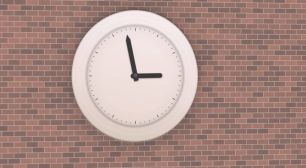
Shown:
2.58
